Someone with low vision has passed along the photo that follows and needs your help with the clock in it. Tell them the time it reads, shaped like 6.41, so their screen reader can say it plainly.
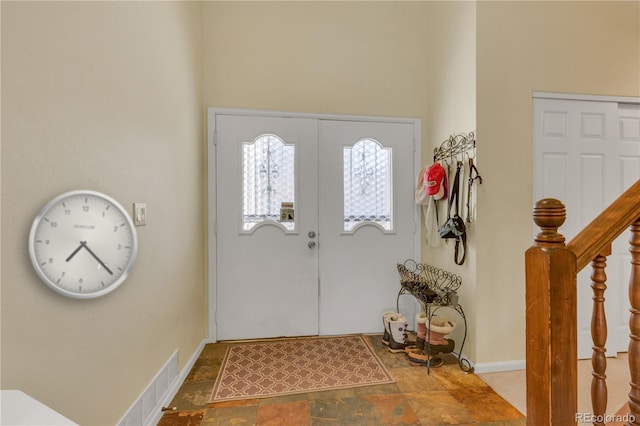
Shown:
7.22
